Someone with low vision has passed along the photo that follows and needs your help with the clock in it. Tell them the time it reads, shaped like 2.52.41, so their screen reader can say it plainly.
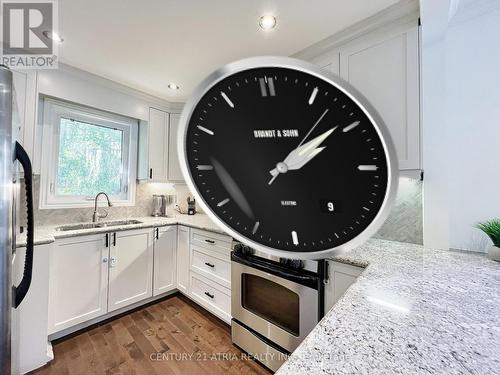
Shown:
2.09.07
